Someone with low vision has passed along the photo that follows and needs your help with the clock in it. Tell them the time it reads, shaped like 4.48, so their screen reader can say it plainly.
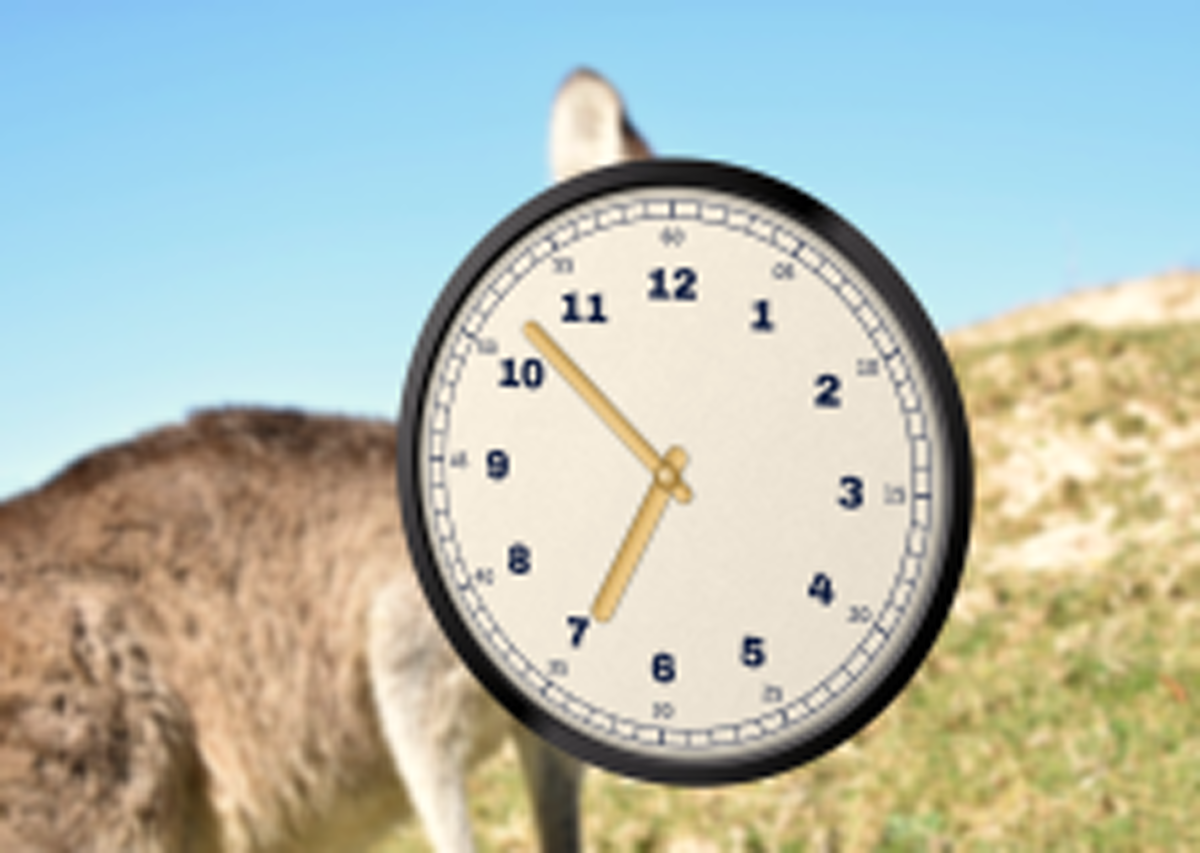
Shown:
6.52
